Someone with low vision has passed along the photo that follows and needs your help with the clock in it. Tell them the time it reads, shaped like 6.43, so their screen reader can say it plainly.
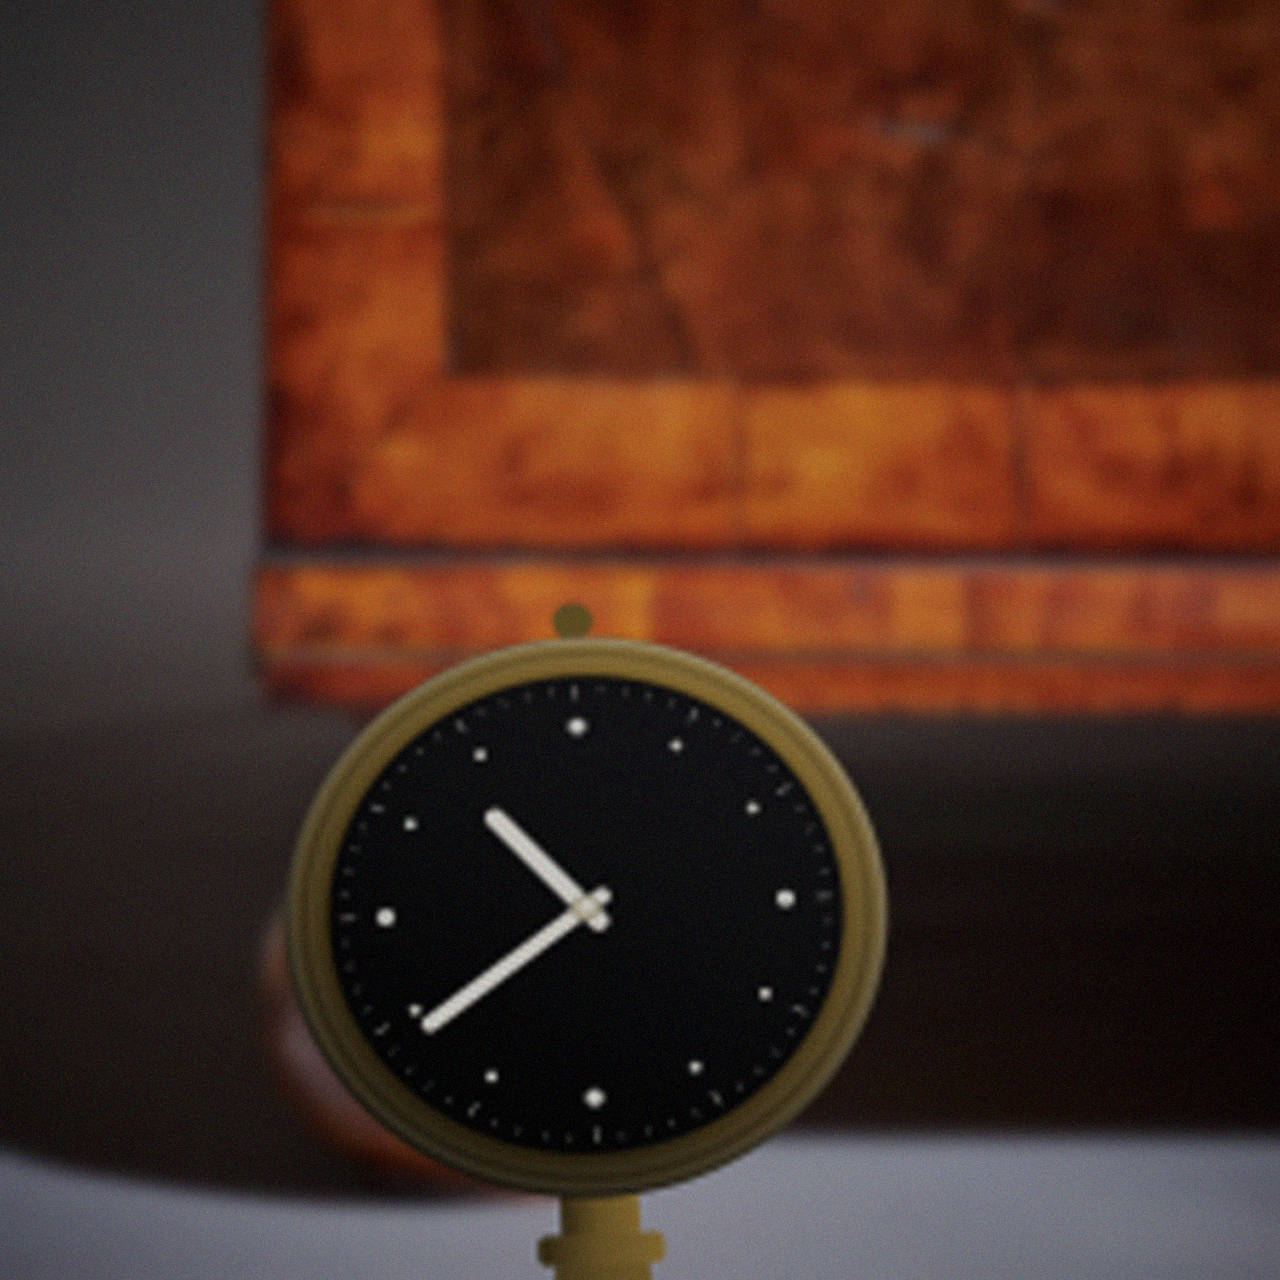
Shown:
10.39
